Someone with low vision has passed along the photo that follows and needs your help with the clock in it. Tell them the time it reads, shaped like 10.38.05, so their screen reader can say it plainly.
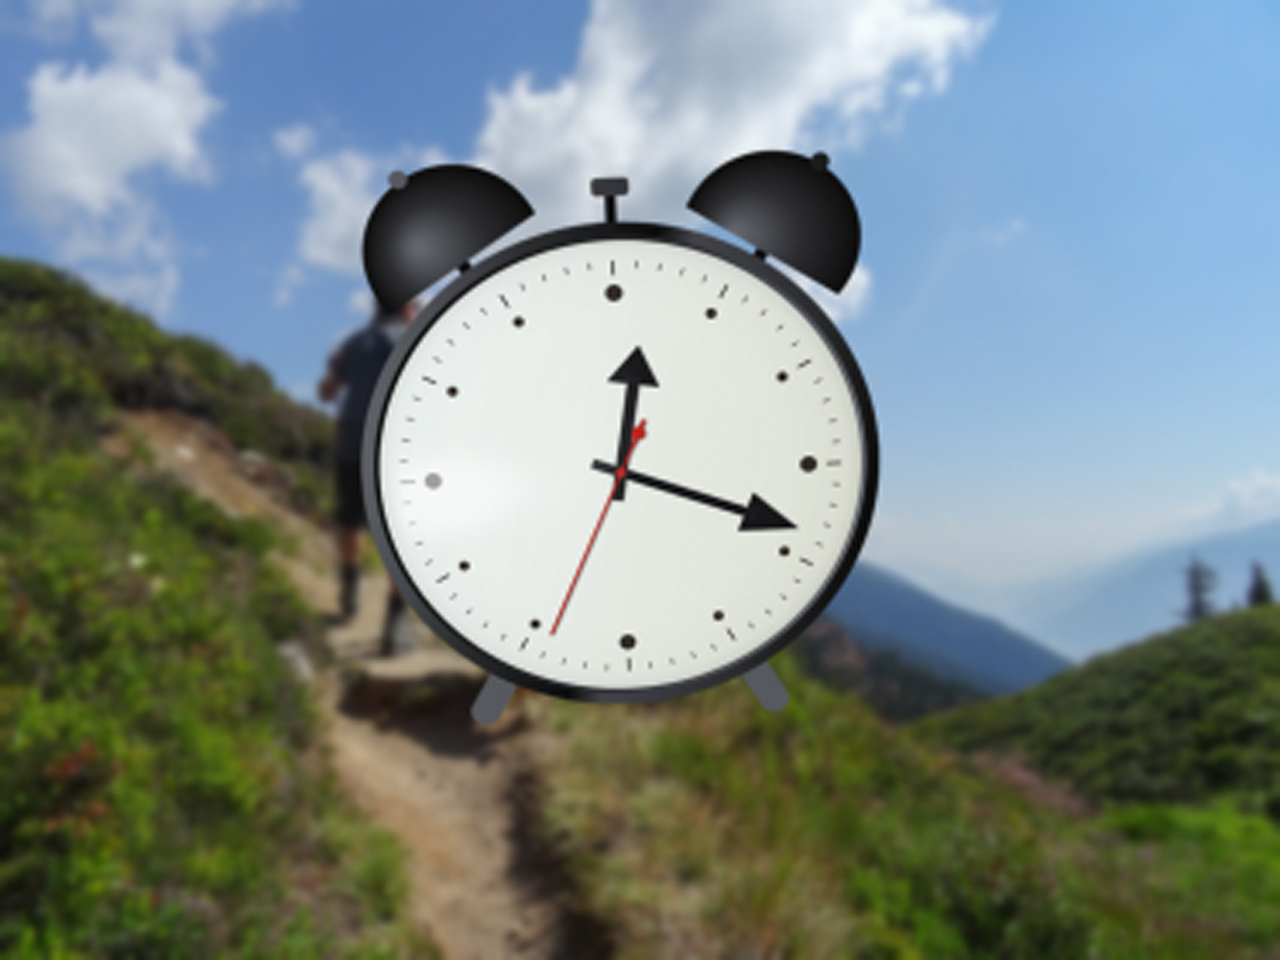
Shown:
12.18.34
